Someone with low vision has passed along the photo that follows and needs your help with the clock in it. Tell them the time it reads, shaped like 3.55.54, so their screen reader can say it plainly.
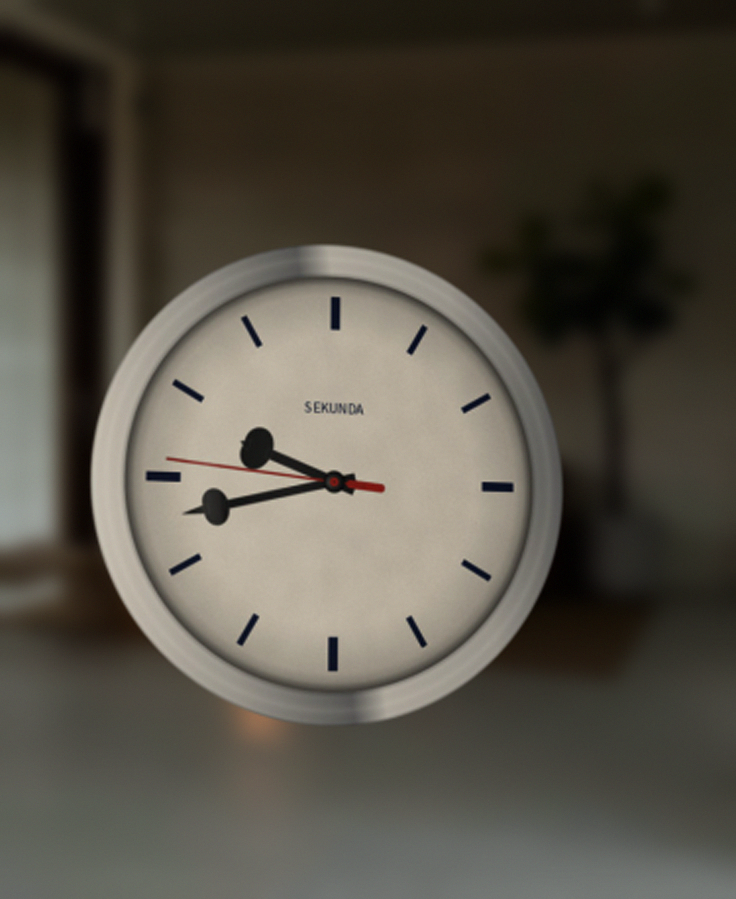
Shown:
9.42.46
